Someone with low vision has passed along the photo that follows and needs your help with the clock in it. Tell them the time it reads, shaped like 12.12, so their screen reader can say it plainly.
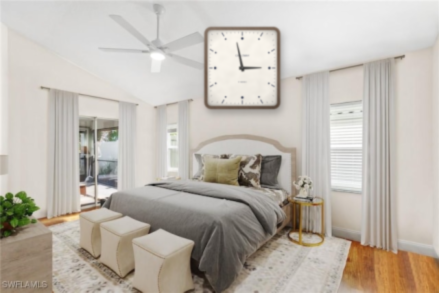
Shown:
2.58
